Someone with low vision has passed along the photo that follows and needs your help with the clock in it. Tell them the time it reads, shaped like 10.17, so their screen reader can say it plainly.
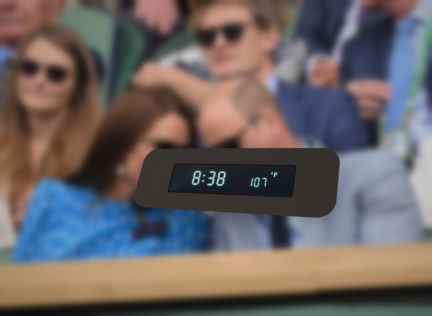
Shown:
8.38
